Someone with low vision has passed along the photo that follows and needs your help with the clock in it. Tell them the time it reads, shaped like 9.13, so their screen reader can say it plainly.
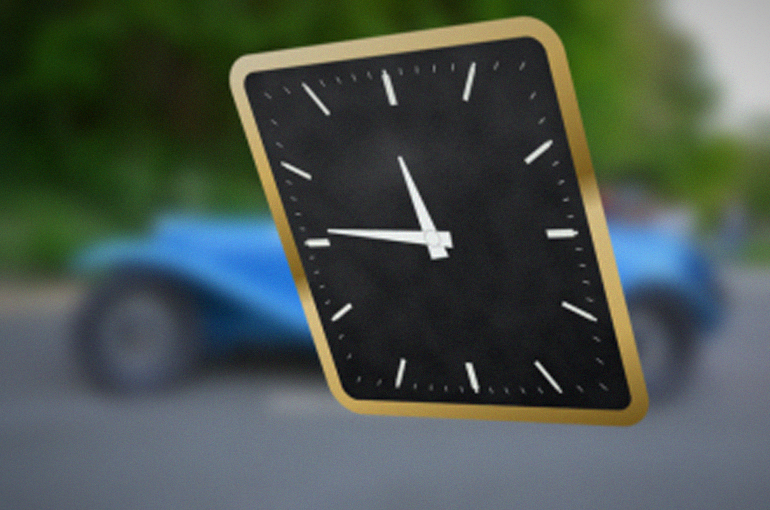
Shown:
11.46
